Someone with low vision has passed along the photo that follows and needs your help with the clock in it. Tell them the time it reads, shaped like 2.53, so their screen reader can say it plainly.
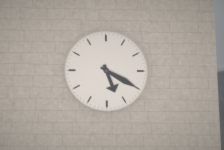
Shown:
5.20
